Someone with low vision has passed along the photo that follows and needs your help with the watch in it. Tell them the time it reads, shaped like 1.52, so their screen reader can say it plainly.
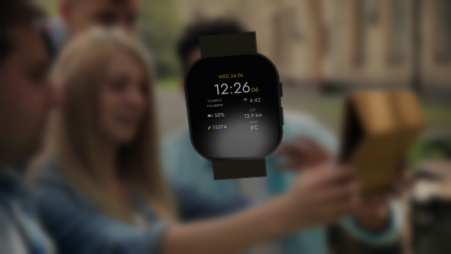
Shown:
12.26
